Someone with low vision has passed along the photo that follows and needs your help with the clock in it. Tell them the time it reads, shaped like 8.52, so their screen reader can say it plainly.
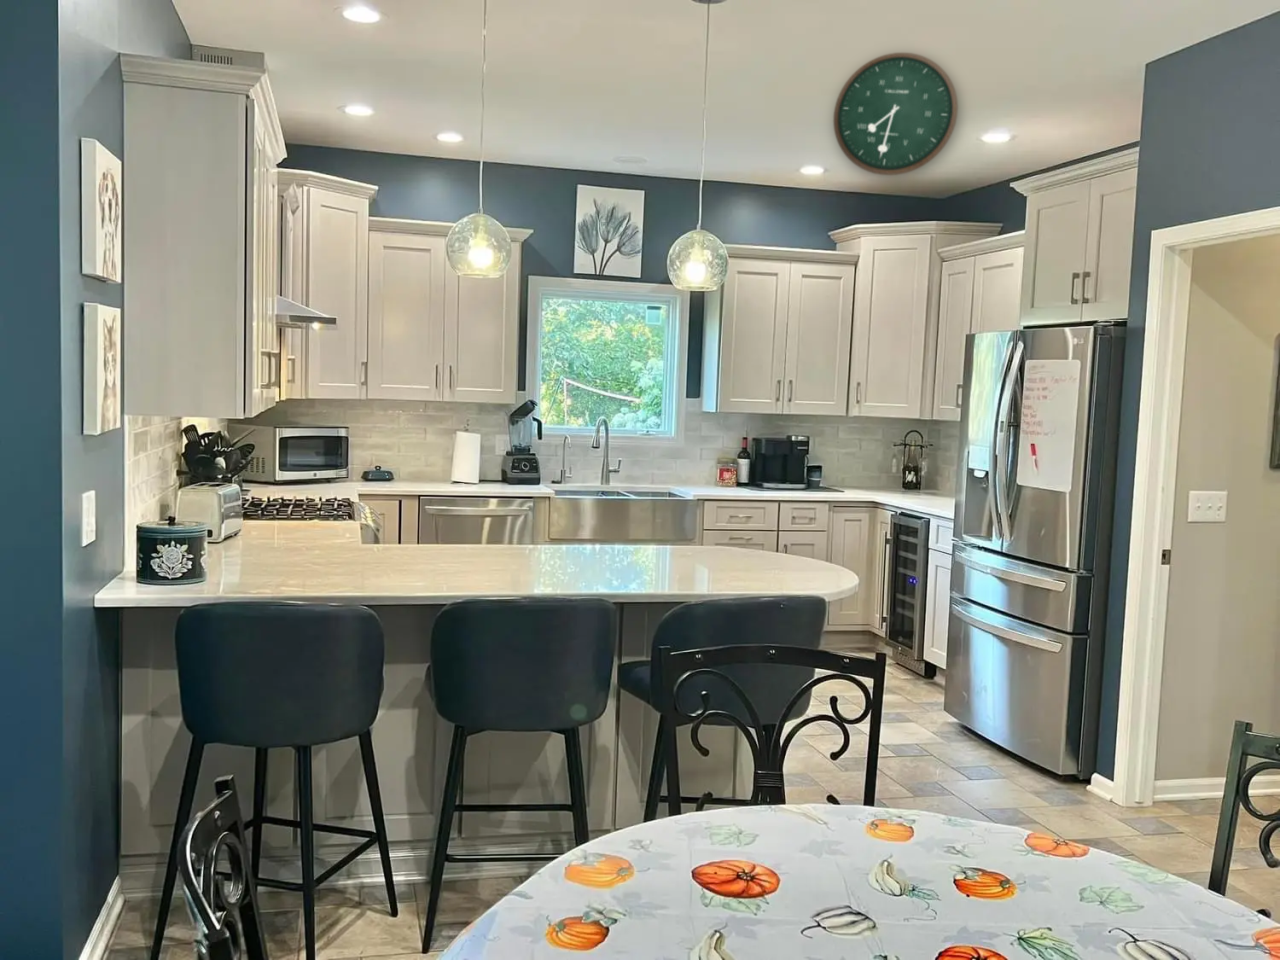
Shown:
7.31
